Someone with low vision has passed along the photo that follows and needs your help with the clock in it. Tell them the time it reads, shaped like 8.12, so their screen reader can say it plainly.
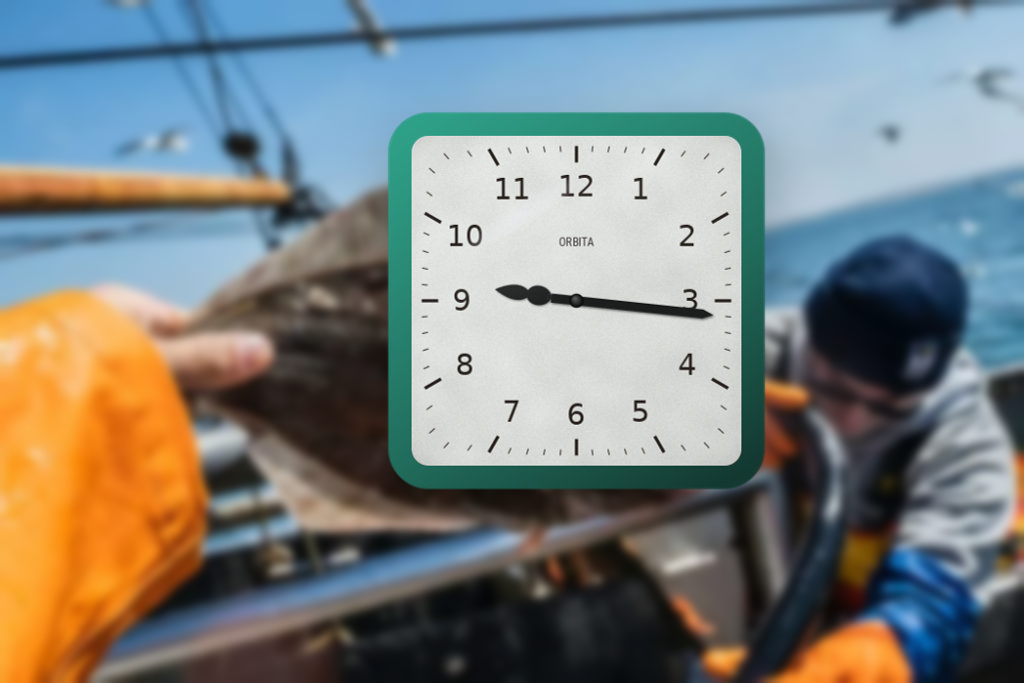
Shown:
9.16
